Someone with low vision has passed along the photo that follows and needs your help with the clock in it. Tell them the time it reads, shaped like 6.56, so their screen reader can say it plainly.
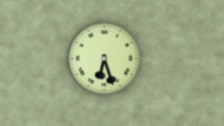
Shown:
6.27
